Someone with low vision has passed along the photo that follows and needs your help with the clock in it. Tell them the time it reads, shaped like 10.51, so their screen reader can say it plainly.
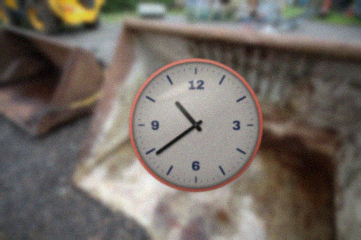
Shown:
10.39
